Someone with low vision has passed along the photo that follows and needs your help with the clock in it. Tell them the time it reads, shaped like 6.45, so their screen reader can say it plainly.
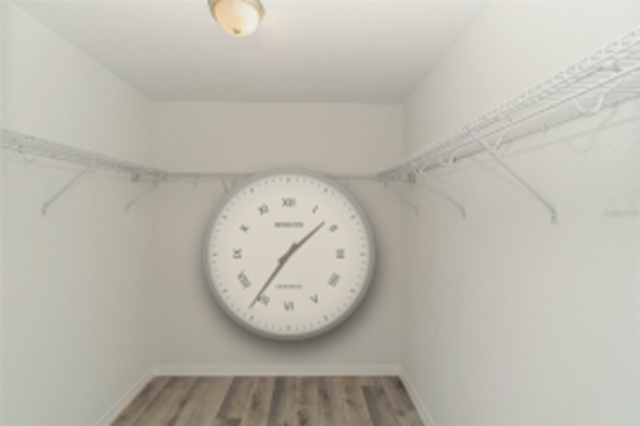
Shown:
1.36
